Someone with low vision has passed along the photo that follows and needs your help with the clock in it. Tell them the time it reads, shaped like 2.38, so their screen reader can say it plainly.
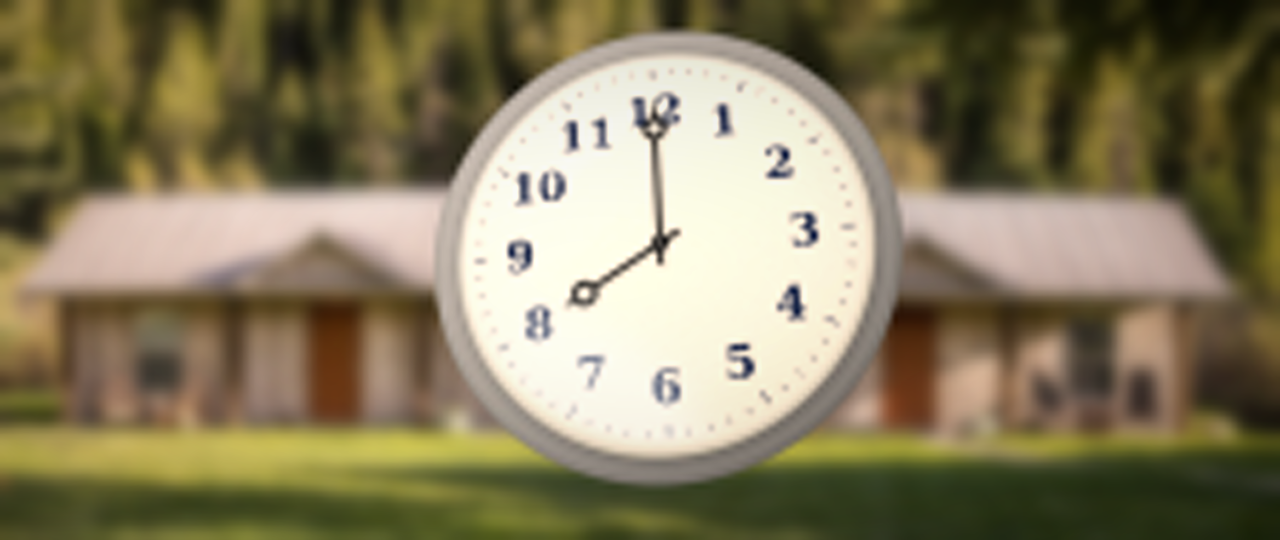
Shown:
8.00
